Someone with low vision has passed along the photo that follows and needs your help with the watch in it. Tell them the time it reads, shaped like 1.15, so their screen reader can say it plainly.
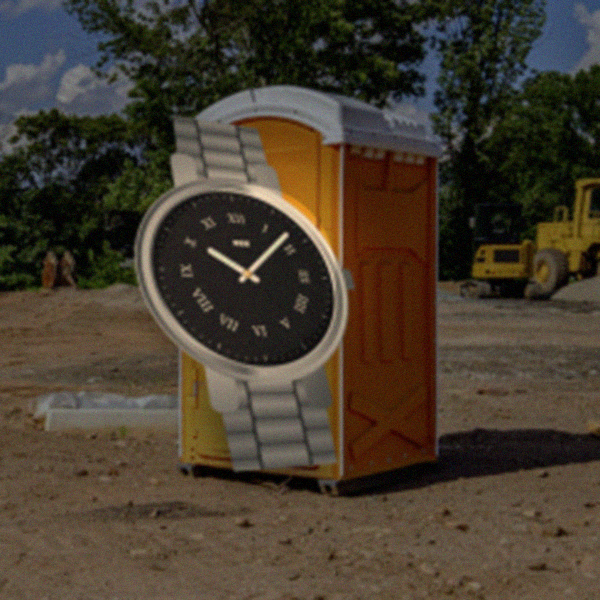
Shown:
10.08
